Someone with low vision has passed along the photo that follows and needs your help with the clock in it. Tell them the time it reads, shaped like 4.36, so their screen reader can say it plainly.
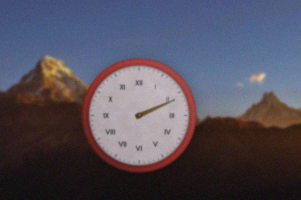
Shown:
2.11
